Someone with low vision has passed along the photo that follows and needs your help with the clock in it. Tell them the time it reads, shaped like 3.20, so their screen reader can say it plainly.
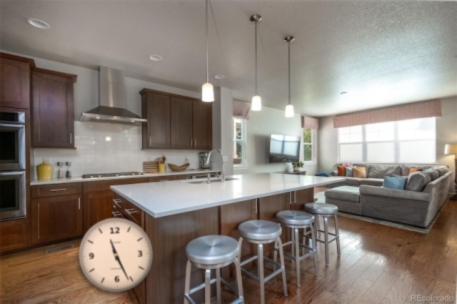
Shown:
11.26
